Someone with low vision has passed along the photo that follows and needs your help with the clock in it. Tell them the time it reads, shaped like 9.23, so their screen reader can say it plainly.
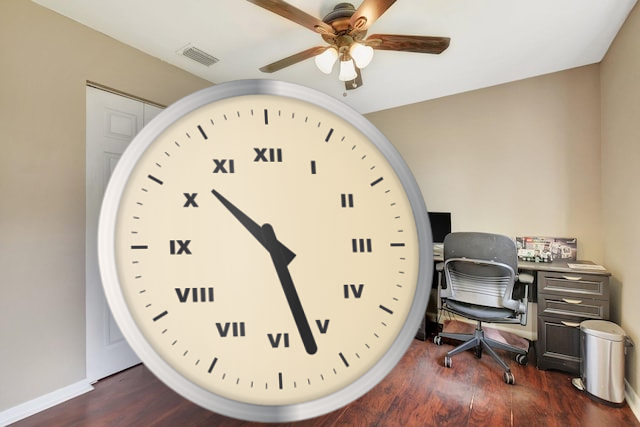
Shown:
10.27
